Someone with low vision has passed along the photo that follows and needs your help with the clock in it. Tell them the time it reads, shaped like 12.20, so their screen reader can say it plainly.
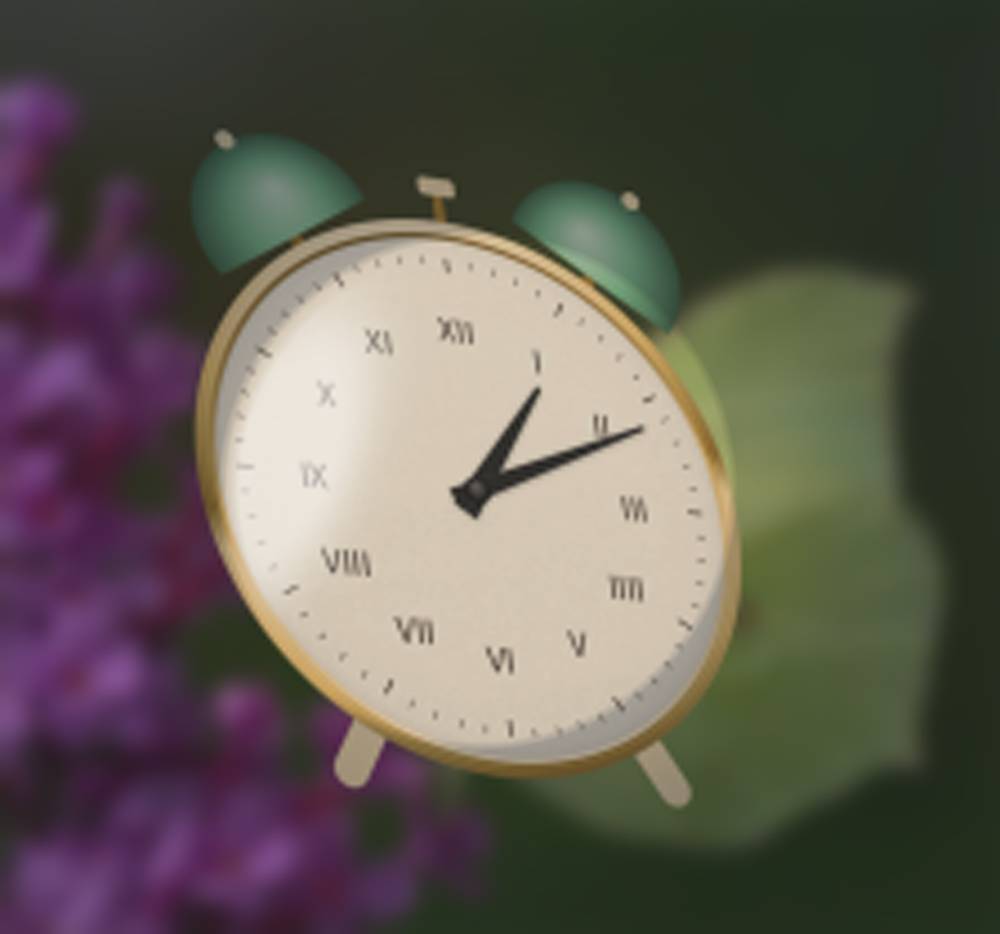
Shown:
1.11
